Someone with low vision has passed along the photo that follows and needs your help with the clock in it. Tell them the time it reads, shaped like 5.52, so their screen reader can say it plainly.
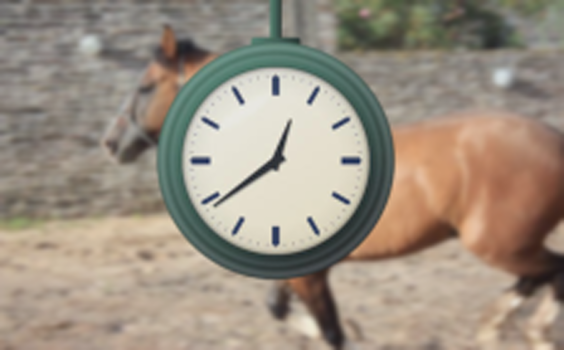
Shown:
12.39
